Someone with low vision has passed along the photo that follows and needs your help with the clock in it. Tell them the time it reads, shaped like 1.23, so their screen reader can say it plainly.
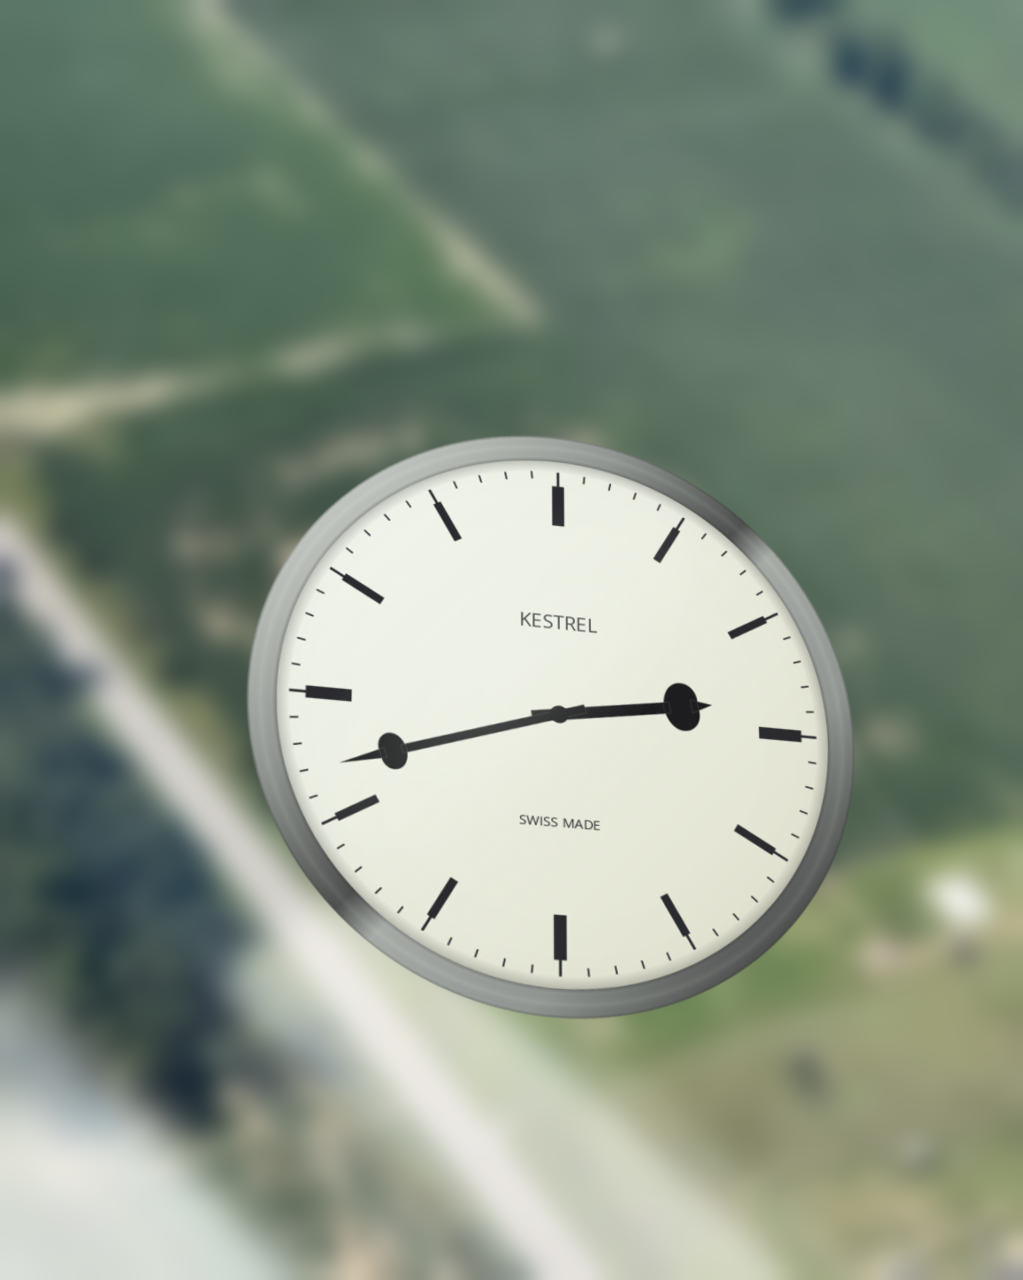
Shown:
2.42
